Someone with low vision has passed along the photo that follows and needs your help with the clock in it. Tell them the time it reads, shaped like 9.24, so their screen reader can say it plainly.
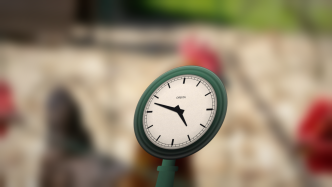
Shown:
4.48
